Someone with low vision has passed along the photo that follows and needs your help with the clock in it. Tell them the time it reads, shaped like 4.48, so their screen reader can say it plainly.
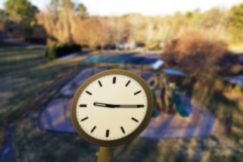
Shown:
9.15
